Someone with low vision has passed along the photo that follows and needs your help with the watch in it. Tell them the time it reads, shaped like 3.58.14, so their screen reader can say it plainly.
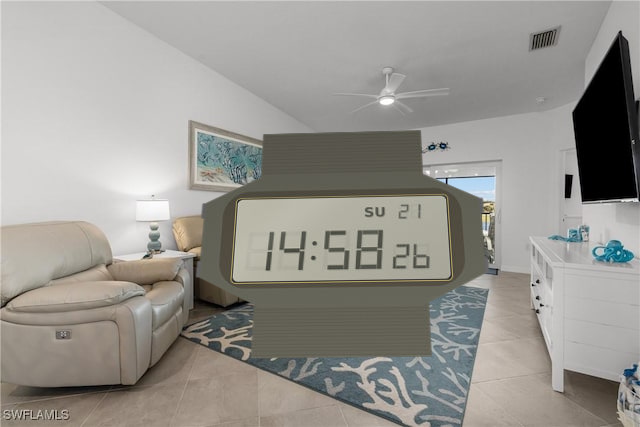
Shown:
14.58.26
